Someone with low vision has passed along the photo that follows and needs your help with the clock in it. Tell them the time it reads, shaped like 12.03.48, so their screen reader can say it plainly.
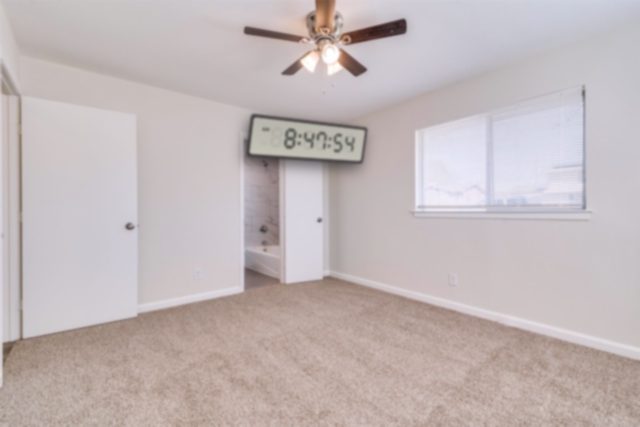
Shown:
8.47.54
